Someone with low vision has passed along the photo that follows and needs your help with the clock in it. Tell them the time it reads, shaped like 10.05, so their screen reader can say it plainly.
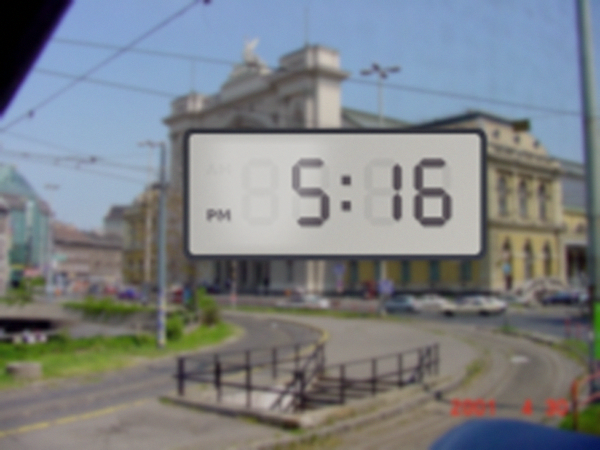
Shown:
5.16
